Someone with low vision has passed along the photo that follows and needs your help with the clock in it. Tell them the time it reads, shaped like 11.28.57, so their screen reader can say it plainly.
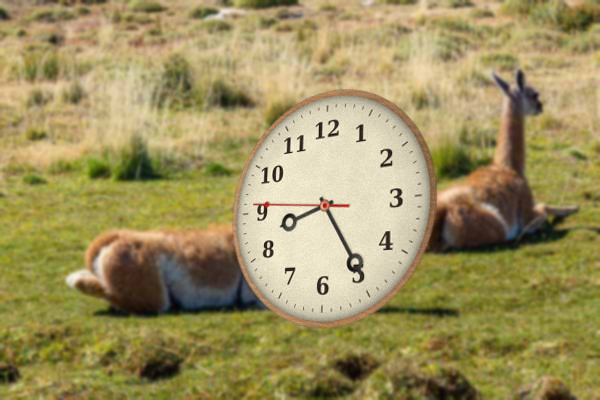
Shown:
8.24.46
